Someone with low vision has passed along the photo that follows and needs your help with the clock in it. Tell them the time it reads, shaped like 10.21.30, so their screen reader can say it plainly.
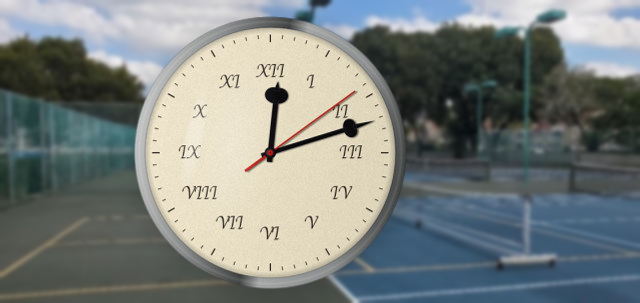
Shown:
12.12.09
